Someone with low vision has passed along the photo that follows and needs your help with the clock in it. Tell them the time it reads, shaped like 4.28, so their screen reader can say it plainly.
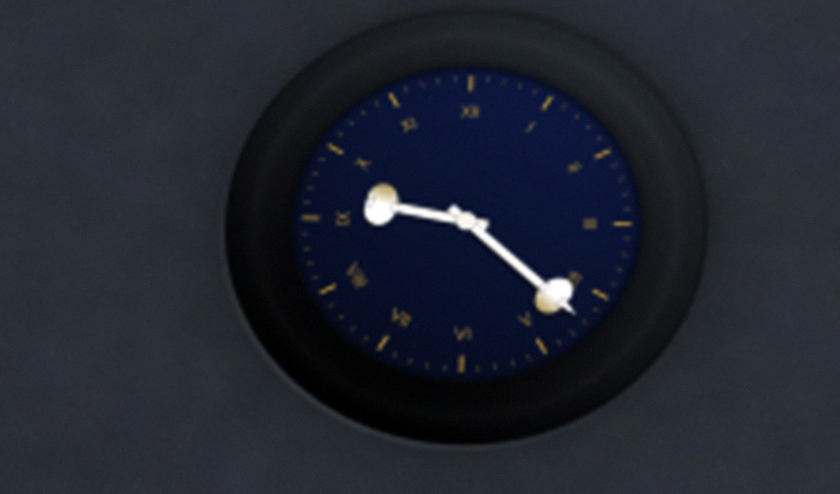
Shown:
9.22
